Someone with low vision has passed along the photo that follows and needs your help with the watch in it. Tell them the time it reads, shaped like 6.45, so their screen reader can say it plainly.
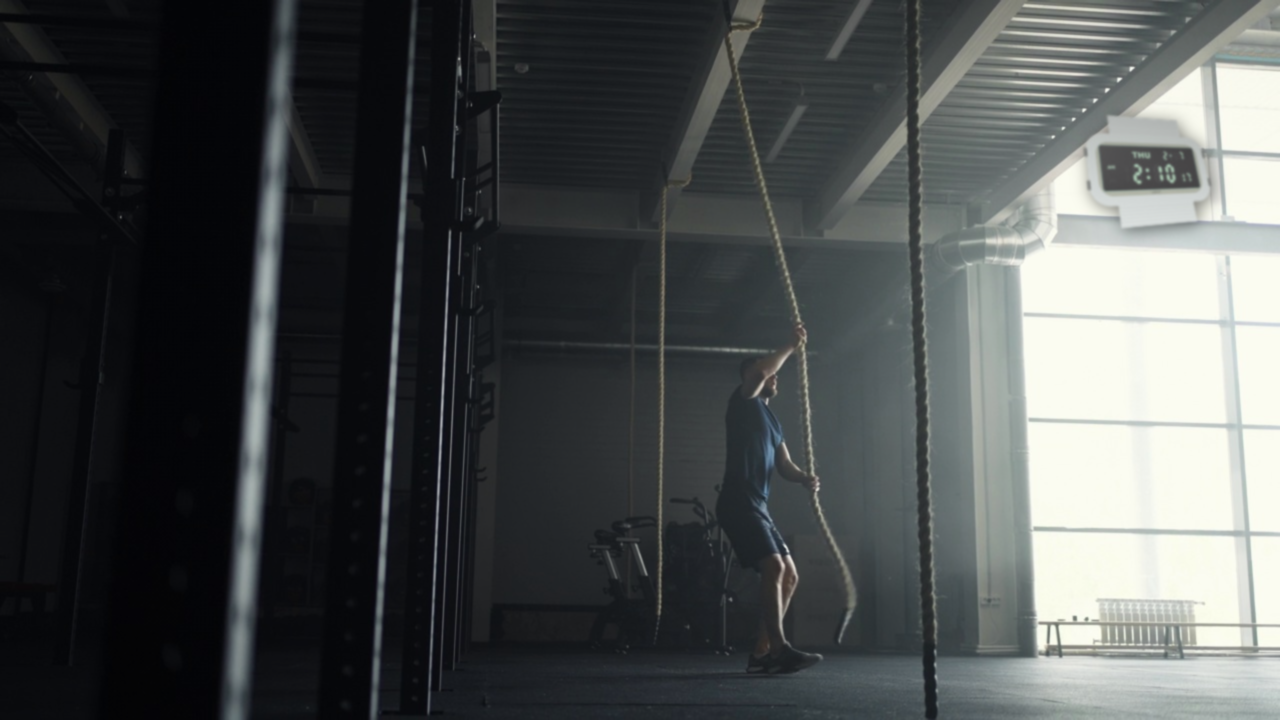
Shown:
2.10
